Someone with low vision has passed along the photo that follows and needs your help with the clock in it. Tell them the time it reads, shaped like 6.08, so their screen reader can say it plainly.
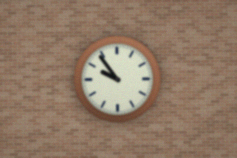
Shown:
9.54
